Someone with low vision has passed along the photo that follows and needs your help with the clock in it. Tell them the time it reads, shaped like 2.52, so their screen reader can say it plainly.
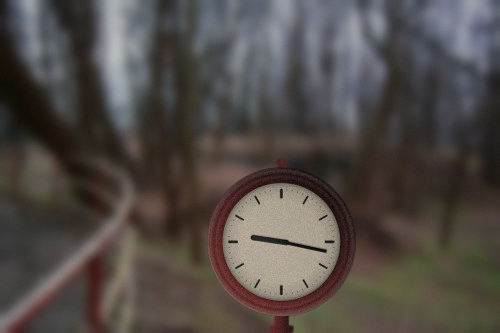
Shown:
9.17
